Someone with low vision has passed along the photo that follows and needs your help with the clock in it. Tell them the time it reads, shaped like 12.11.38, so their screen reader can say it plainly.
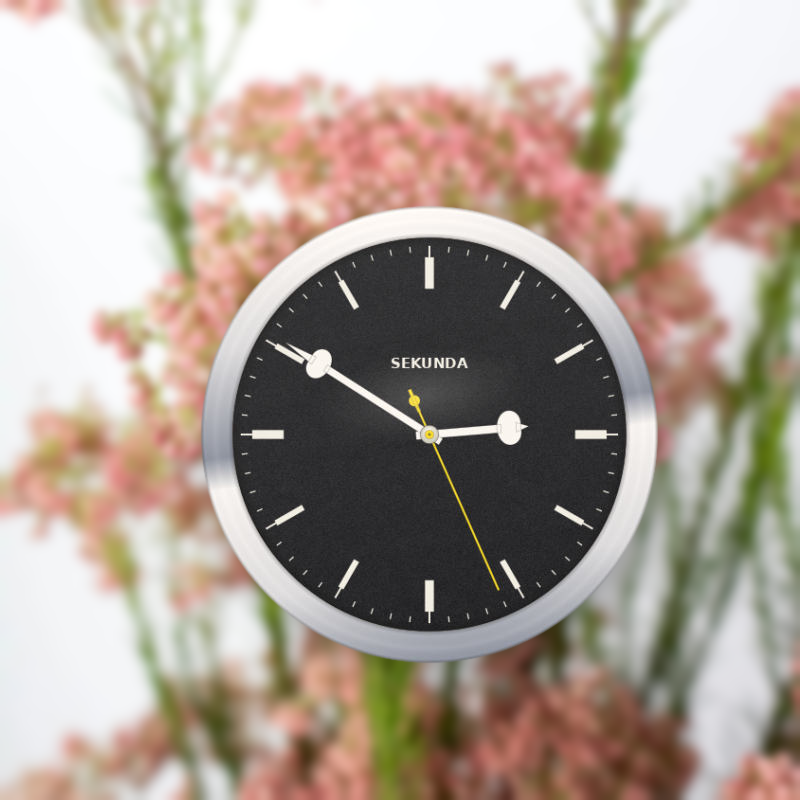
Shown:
2.50.26
